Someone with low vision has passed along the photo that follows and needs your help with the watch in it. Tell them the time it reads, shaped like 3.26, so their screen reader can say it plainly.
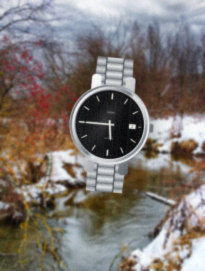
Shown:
5.45
